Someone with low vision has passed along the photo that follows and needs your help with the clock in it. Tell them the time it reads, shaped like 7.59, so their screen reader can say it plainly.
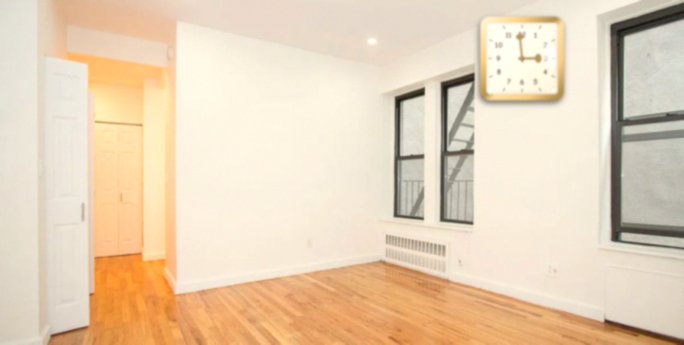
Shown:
2.59
